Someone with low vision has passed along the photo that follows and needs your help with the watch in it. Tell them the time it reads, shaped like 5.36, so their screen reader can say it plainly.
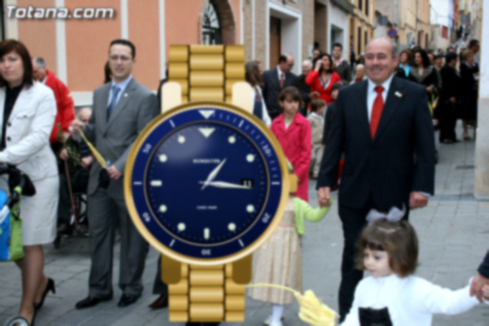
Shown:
1.16
